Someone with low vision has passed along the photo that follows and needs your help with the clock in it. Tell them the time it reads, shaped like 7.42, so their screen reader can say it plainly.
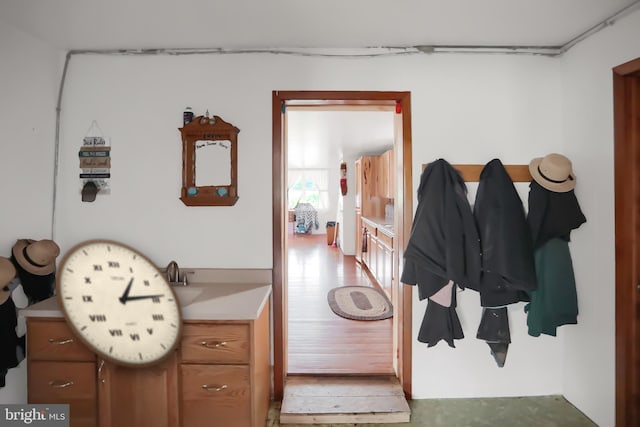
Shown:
1.14
